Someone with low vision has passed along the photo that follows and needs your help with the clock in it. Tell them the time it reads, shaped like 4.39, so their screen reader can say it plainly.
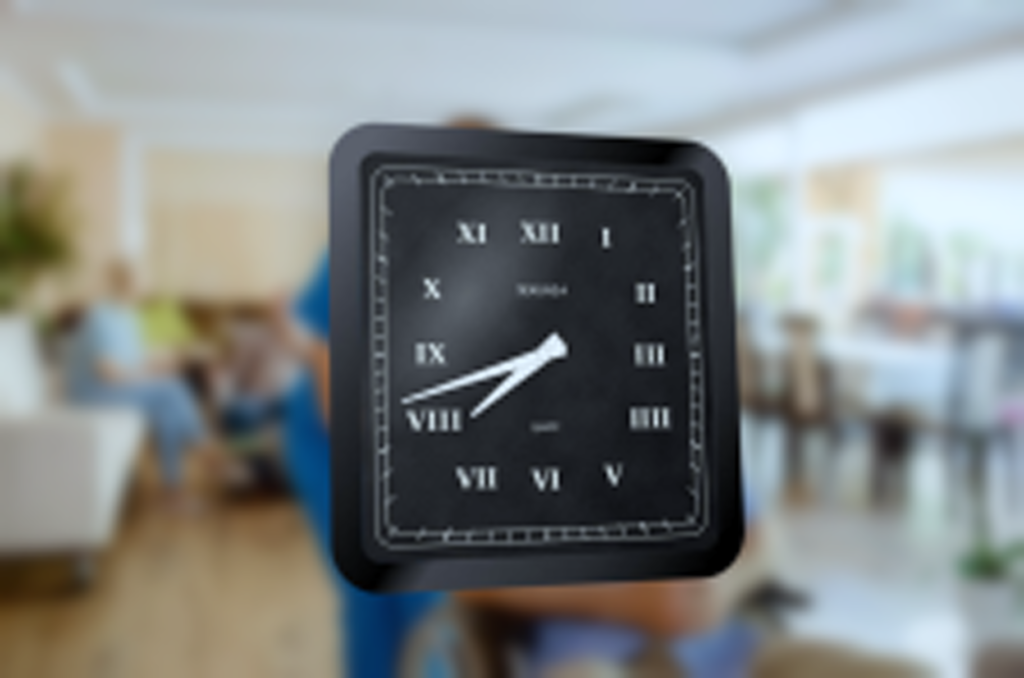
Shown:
7.42
